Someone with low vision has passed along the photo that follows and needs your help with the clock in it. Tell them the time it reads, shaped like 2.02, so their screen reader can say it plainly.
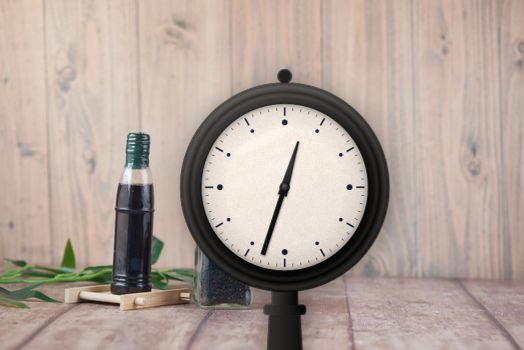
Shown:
12.33
